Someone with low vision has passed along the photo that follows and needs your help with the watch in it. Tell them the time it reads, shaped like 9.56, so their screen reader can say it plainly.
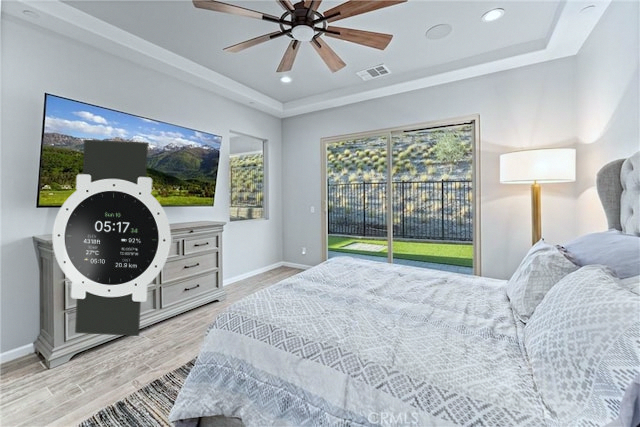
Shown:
5.17
